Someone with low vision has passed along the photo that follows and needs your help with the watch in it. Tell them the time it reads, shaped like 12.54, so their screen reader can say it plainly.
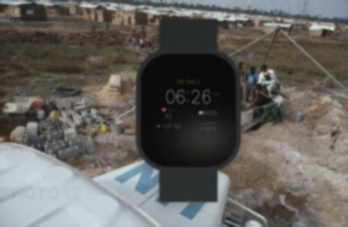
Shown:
6.26
